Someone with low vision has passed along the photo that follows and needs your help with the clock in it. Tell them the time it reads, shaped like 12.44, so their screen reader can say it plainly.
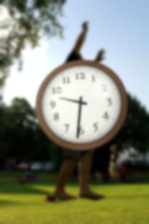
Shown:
9.31
